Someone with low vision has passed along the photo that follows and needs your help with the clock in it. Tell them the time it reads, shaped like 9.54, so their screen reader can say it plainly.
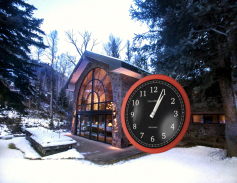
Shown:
1.04
